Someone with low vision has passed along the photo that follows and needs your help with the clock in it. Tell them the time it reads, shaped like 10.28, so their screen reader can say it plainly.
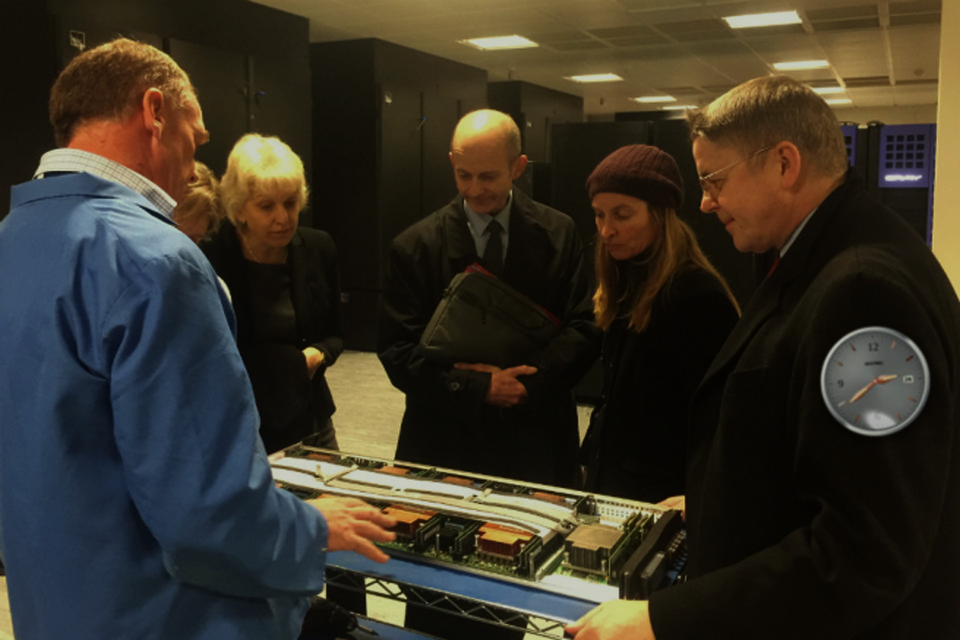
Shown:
2.39
